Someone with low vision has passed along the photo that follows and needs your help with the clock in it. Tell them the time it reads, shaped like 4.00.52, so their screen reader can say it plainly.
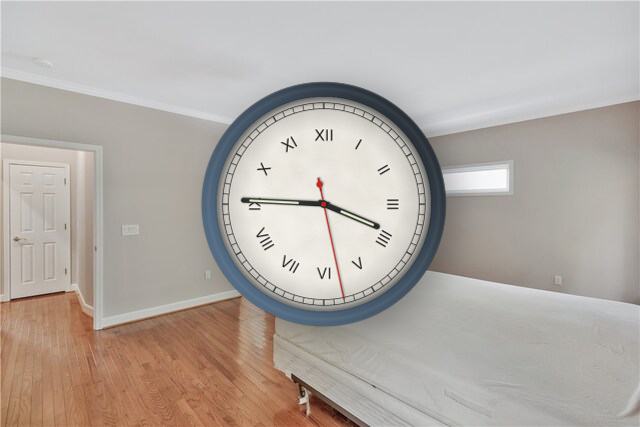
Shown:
3.45.28
